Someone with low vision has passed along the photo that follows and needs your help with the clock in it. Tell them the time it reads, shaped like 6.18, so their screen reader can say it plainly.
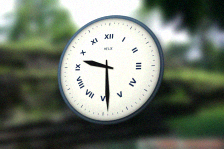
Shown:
9.29
